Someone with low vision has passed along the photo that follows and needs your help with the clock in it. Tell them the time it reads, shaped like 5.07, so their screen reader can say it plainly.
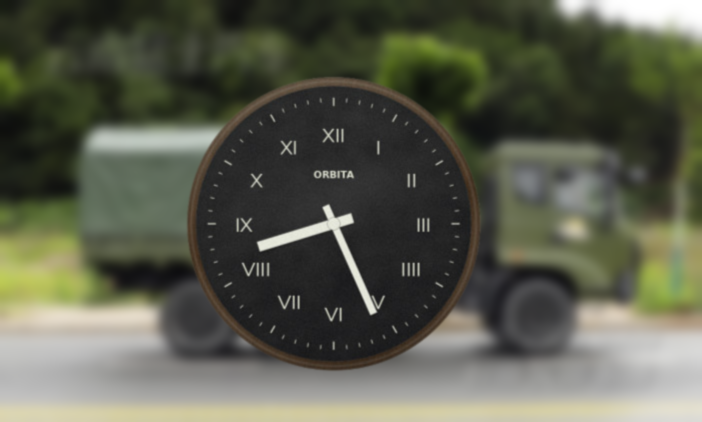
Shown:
8.26
